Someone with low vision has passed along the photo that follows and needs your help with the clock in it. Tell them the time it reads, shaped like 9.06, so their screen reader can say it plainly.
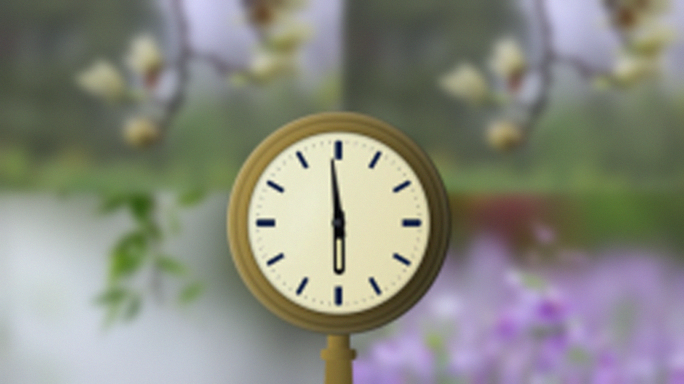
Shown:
5.59
